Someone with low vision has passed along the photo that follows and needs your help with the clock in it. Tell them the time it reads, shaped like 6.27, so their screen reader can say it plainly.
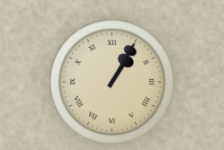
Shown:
1.05
